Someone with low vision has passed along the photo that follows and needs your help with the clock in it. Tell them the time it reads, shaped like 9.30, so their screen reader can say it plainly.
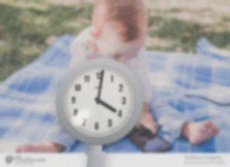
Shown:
4.01
